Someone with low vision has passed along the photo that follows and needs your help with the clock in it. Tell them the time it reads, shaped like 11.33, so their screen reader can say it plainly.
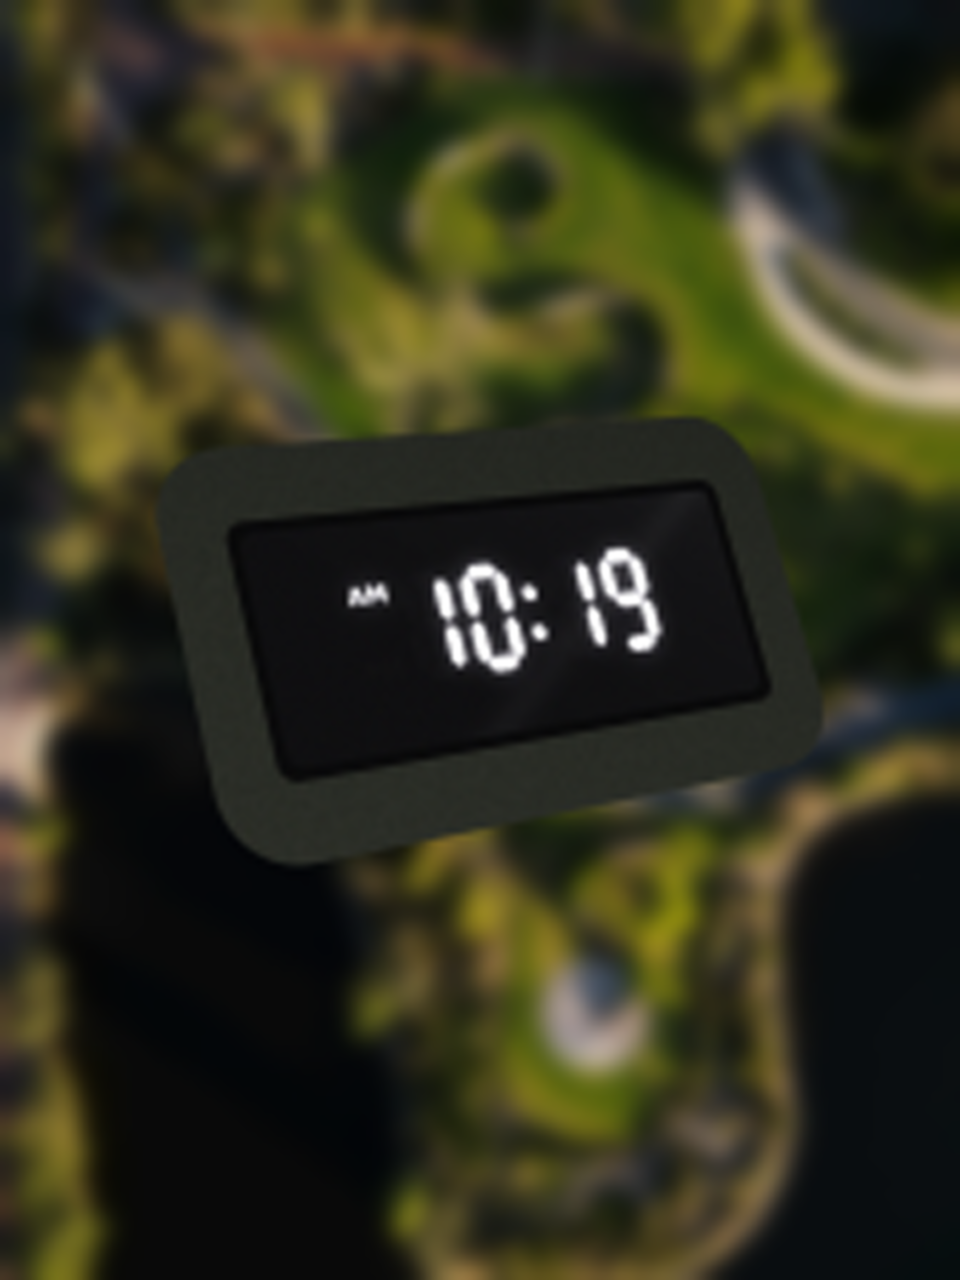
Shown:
10.19
